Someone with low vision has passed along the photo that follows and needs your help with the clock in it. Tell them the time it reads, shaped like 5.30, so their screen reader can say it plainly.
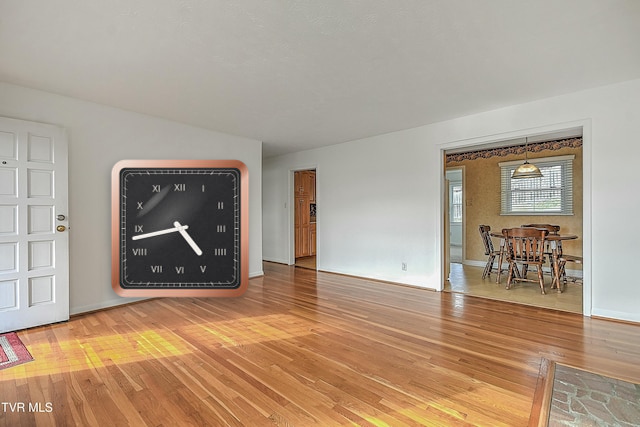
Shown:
4.43
